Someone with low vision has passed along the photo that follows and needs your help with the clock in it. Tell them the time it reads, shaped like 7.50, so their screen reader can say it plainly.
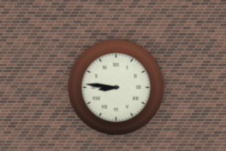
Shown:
8.46
